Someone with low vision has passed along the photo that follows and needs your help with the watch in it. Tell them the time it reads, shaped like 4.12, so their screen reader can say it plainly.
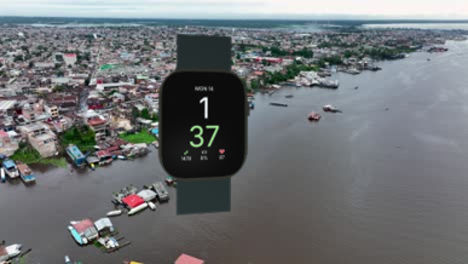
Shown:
1.37
